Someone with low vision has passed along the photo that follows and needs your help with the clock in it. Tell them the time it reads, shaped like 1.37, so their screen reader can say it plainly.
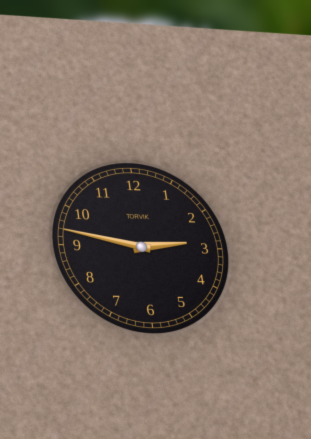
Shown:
2.47
